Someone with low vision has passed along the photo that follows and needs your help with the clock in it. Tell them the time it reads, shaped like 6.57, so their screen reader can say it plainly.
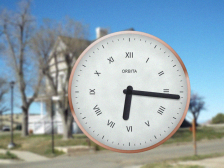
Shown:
6.16
